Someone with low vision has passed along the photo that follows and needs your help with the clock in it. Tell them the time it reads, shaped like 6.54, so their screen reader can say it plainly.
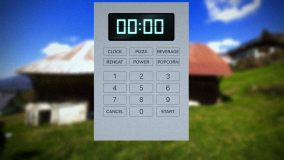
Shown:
0.00
